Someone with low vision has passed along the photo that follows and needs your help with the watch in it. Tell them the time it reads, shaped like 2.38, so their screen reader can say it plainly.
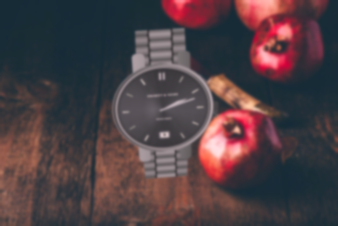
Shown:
2.12
